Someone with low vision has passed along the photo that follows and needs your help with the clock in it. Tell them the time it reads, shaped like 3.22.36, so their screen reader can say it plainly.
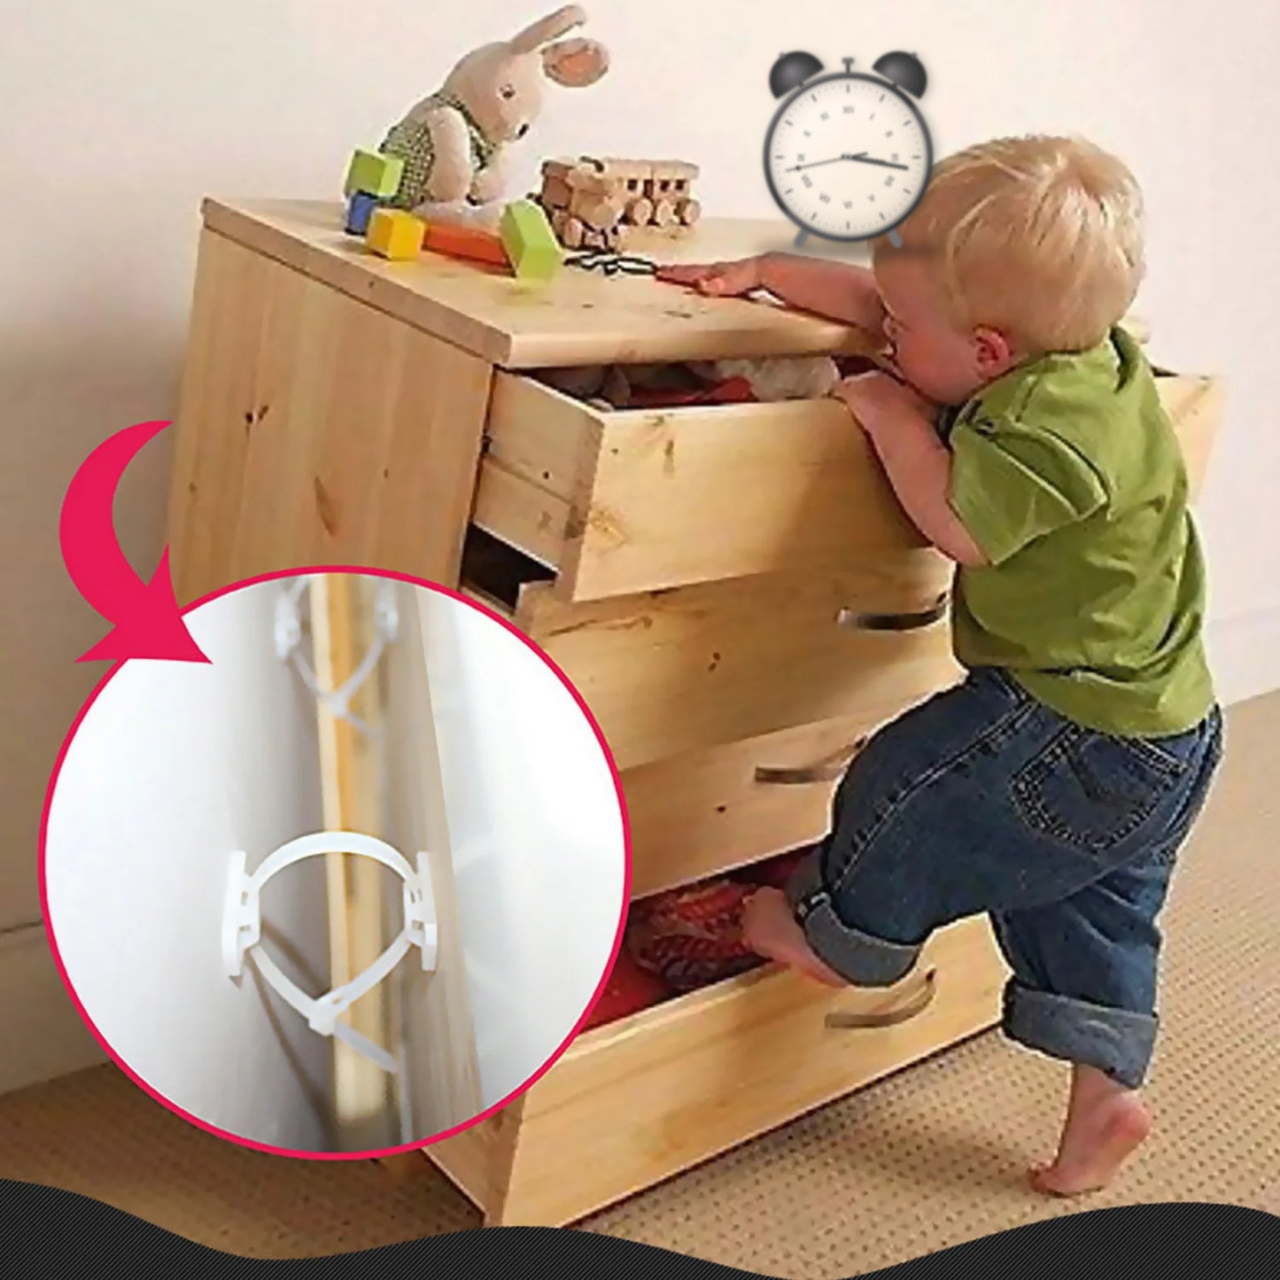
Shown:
3.16.43
